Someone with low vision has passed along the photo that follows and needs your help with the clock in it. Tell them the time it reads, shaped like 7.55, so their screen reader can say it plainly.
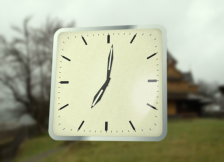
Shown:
7.01
